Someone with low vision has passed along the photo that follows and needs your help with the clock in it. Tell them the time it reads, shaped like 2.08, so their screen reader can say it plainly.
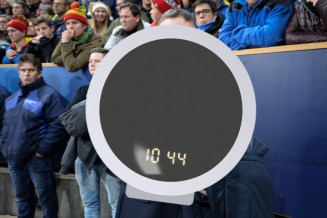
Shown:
10.44
